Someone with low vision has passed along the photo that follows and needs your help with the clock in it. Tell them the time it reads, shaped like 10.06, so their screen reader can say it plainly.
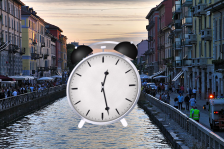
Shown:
12.28
